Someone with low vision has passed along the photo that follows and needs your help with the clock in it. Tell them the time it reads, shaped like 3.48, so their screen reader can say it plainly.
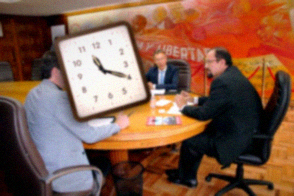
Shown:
11.20
